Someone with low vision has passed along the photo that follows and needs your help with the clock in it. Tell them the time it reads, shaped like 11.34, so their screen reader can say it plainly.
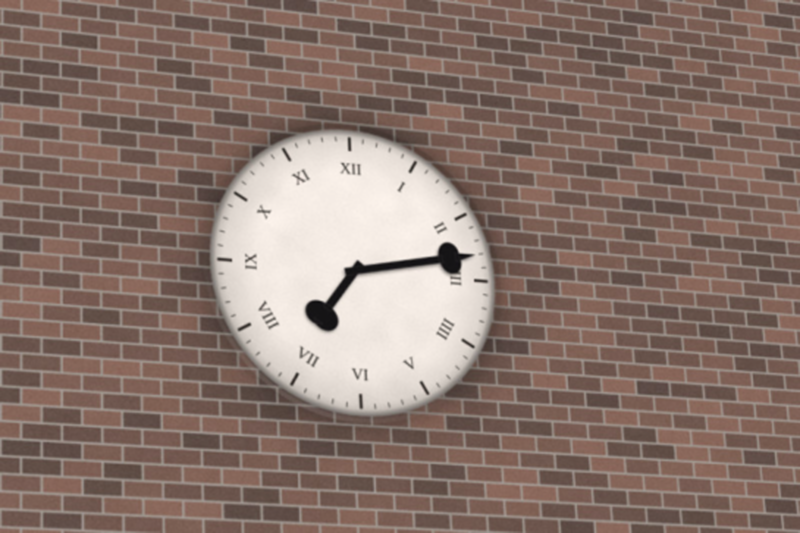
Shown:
7.13
